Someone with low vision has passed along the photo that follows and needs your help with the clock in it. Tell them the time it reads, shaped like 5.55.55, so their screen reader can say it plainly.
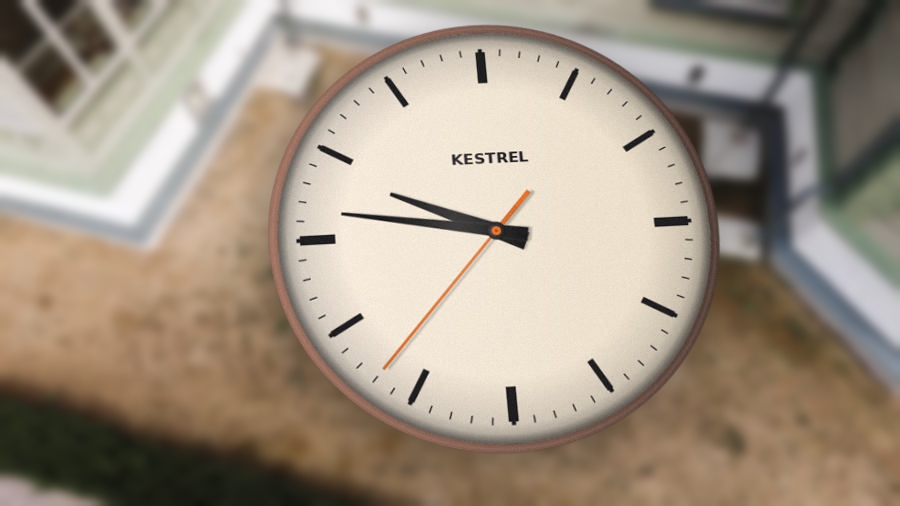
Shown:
9.46.37
